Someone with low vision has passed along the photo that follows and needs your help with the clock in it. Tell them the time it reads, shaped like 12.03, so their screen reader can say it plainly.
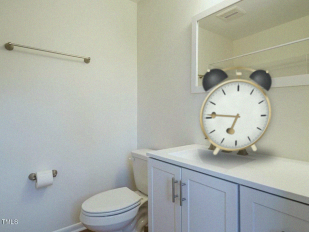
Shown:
6.46
